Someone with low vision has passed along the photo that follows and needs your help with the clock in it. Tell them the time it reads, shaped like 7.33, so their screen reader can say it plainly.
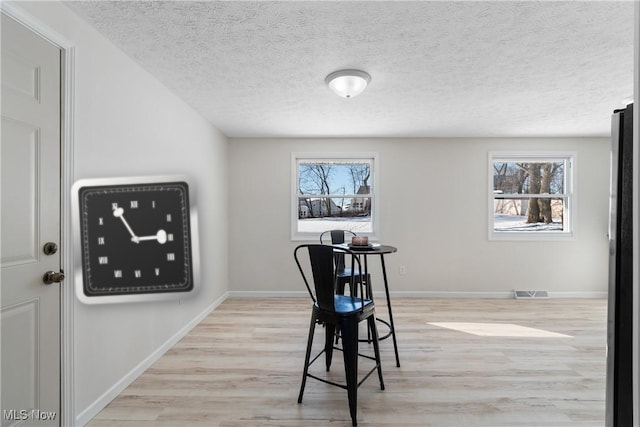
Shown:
2.55
